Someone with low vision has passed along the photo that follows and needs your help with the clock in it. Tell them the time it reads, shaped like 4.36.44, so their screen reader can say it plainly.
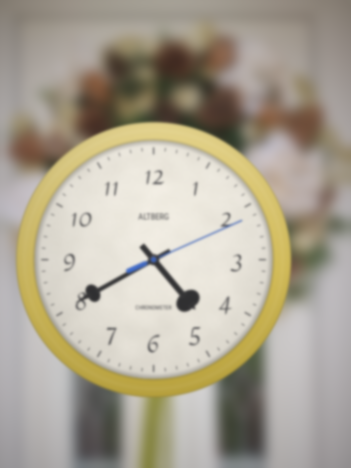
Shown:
4.40.11
